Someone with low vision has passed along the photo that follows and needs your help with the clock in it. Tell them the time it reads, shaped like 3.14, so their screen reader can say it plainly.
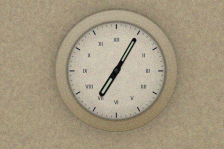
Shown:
7.05
